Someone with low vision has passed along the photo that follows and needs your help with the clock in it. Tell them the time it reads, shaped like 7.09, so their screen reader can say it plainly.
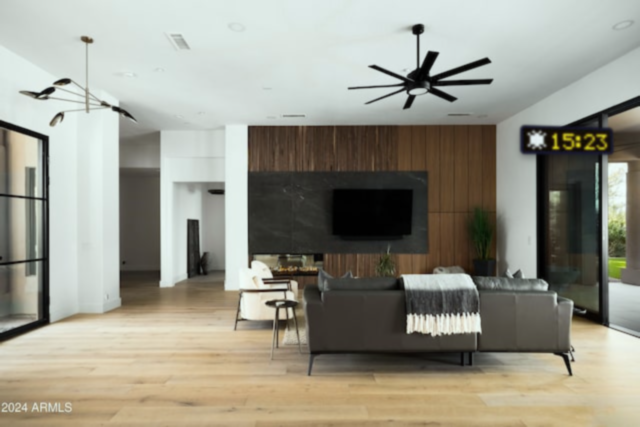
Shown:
15.23
